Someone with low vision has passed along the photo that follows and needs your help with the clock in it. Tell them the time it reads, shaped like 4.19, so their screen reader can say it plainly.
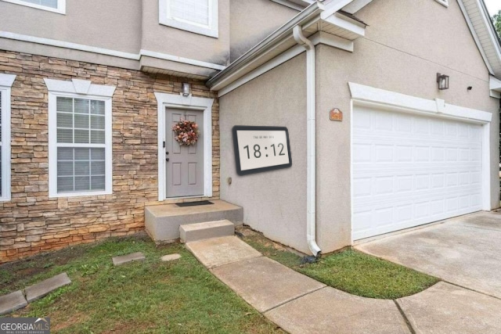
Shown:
18.12
